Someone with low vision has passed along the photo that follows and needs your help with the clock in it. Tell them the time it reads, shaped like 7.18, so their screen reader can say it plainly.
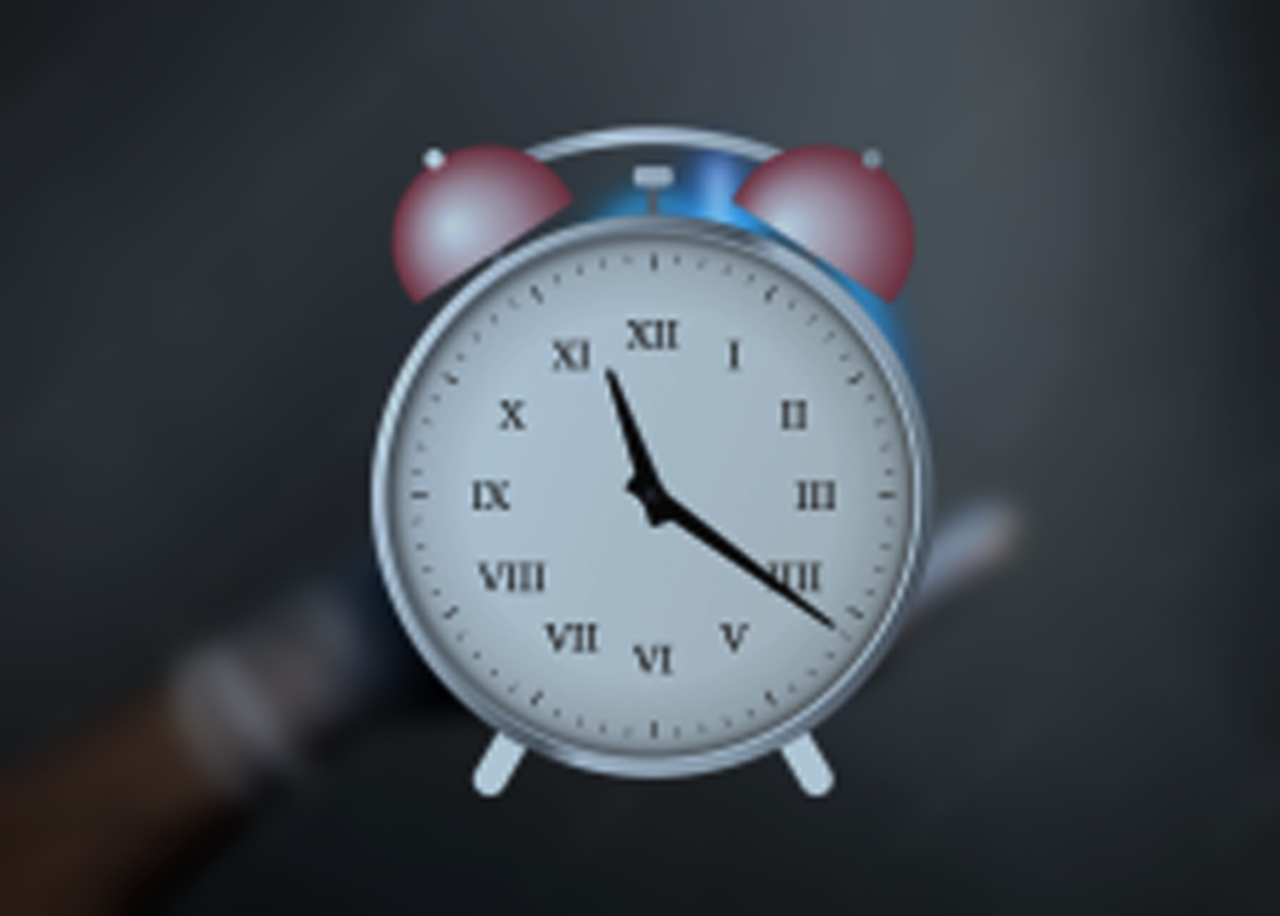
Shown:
11.21
